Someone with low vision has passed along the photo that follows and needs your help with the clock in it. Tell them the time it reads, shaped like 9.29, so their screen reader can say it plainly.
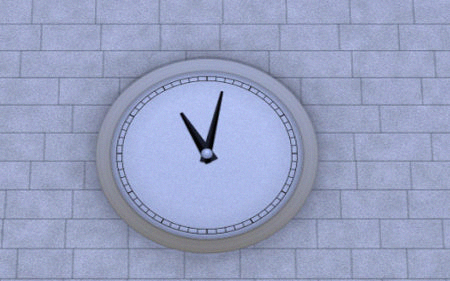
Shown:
11.02
